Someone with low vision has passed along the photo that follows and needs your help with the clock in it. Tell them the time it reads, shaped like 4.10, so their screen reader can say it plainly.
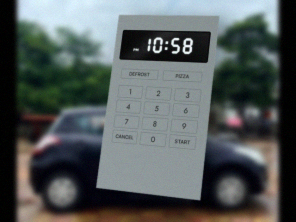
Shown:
10.58
